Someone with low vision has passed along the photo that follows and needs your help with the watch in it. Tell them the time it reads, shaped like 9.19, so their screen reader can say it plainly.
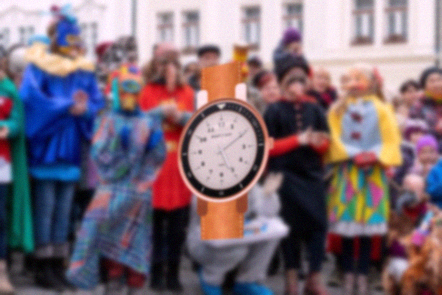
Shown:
5.10
